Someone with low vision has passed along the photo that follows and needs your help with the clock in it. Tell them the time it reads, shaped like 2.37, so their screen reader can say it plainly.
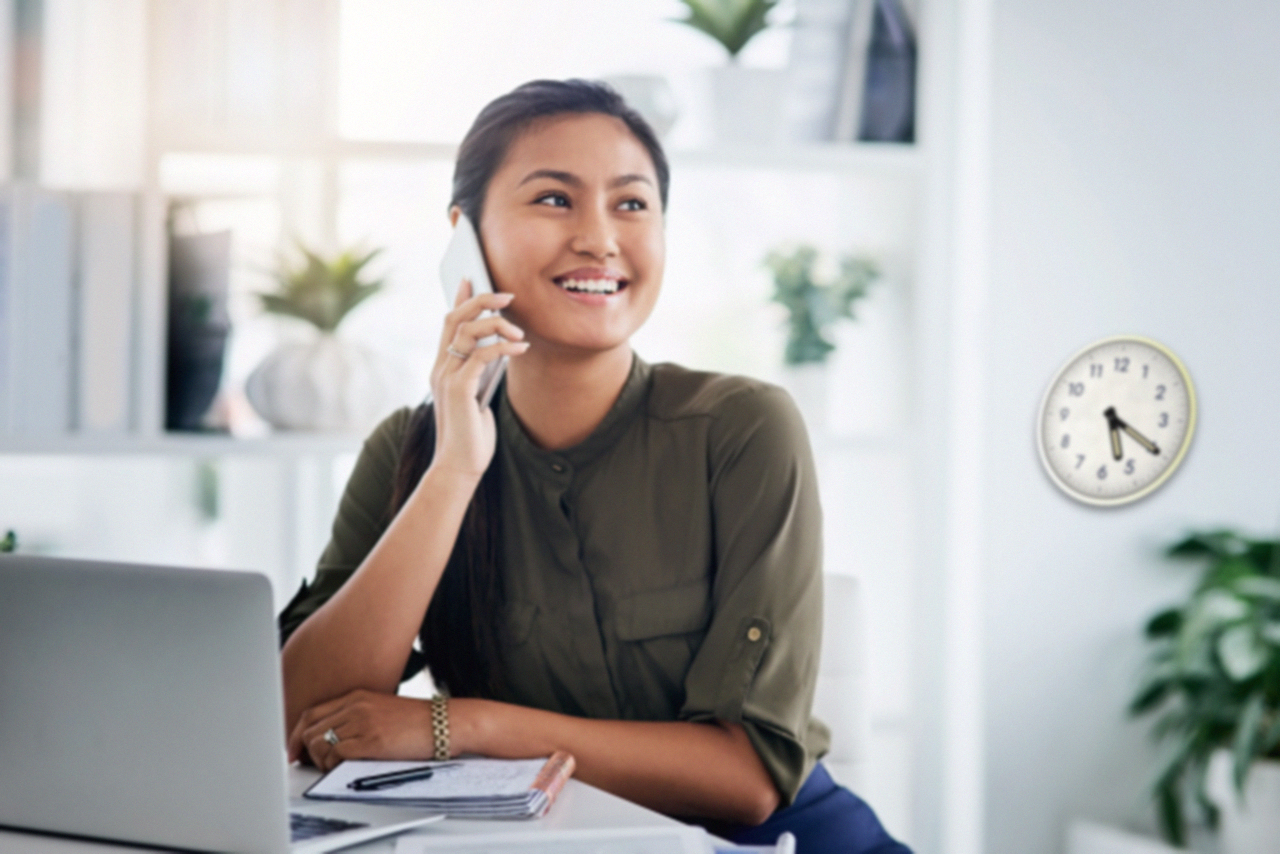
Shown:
5.20
